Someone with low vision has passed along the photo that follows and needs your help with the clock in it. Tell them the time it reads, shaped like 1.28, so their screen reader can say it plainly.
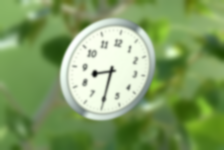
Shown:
8.30
